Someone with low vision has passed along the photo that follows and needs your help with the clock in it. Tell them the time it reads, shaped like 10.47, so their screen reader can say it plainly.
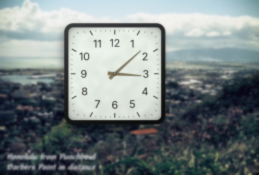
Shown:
3.08
